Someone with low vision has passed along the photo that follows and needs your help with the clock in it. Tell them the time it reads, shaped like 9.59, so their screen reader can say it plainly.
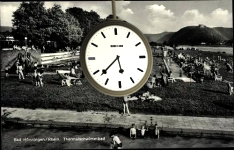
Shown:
5.38
